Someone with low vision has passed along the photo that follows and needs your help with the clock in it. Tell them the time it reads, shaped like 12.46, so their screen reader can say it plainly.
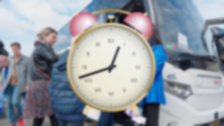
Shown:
12.42
